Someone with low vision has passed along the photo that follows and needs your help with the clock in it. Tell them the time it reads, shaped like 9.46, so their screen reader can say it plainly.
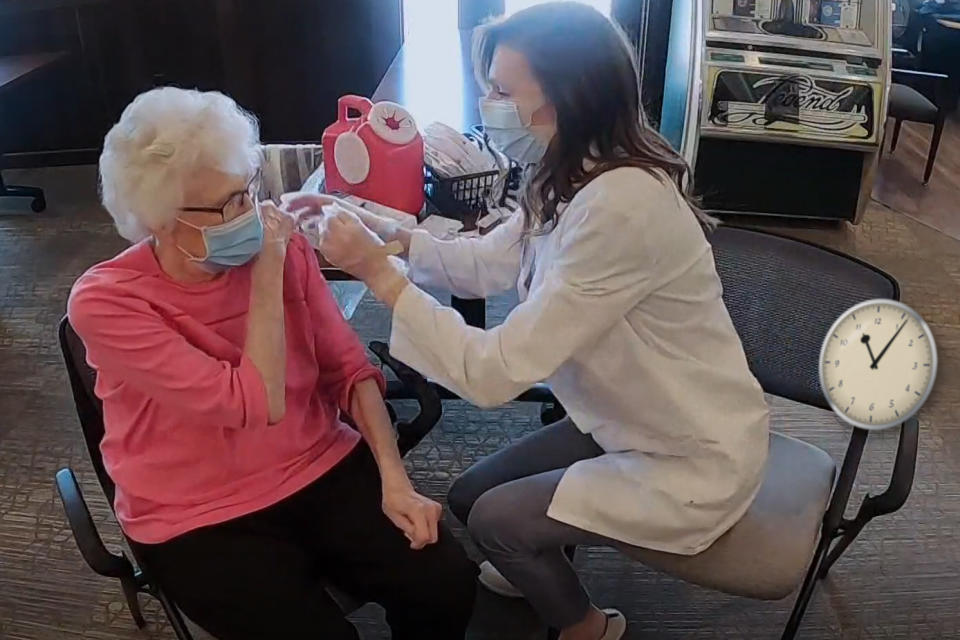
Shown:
11.06
